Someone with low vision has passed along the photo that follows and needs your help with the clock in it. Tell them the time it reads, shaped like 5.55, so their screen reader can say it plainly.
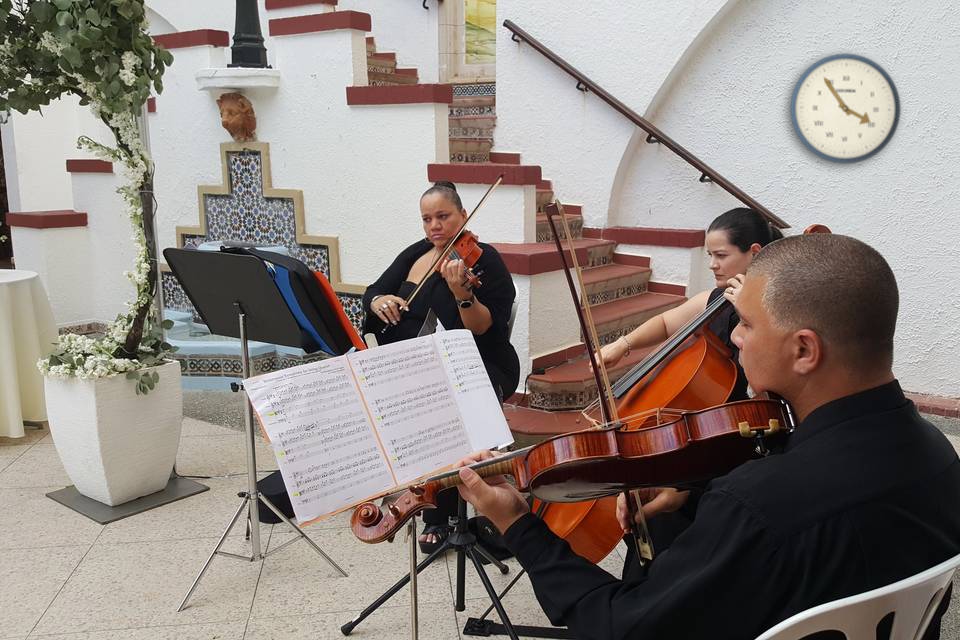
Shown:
3.54
